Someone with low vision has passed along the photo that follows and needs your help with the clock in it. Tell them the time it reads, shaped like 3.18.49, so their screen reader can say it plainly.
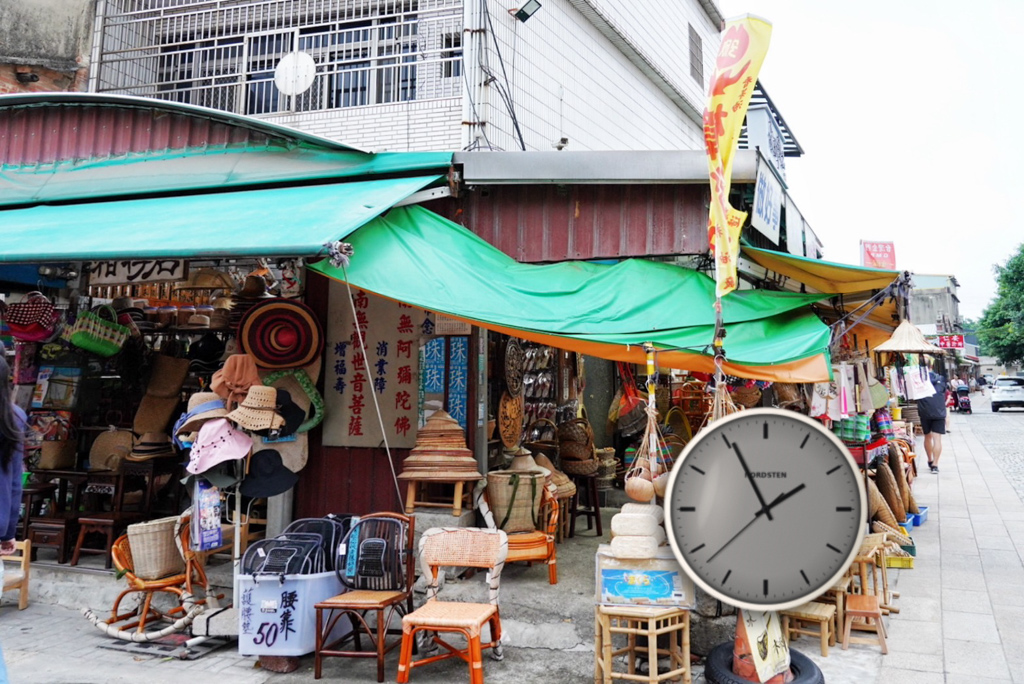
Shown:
1.55.38
